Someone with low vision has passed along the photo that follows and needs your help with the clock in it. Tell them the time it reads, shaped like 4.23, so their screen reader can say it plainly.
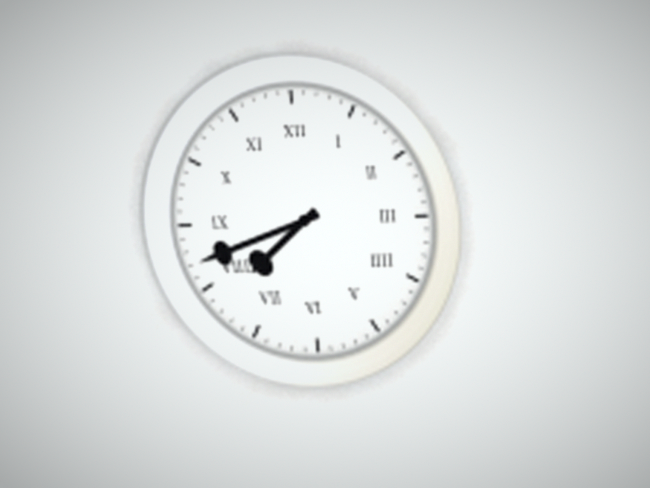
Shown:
7.42
